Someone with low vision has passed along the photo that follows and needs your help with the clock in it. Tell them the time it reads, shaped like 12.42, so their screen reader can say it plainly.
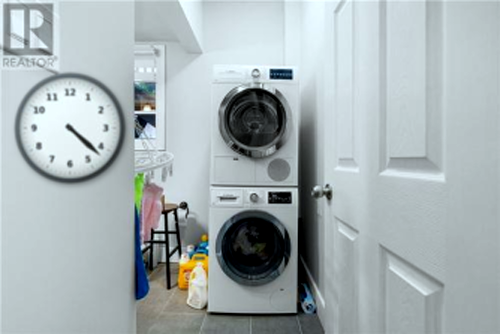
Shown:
4.22
